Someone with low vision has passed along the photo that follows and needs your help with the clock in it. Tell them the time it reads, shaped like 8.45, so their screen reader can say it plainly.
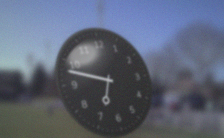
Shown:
6.48
